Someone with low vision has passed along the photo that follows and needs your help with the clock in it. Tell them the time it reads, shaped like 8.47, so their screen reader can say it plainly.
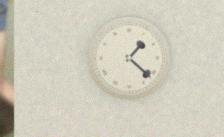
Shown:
1.22
